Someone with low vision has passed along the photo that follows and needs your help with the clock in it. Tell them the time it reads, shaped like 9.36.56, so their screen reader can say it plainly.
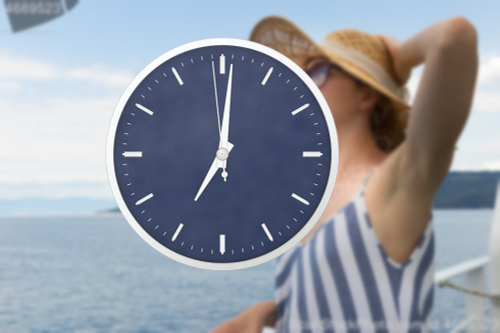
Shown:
7.00.59
